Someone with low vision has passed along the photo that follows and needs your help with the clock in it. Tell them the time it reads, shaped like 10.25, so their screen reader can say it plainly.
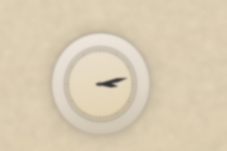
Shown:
3.13
